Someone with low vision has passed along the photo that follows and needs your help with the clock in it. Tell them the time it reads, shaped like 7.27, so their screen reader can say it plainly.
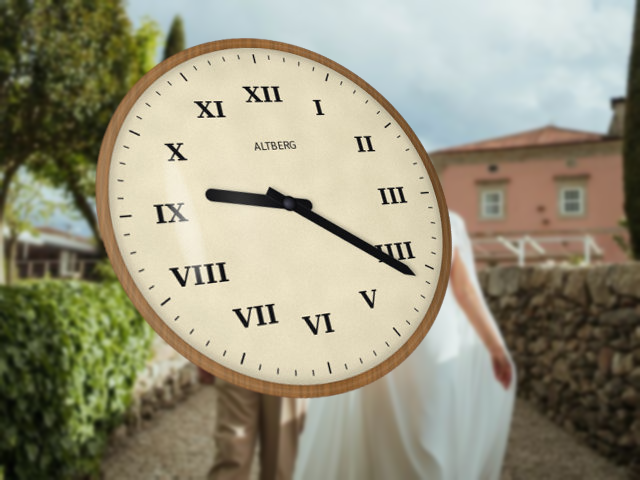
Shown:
9.21
